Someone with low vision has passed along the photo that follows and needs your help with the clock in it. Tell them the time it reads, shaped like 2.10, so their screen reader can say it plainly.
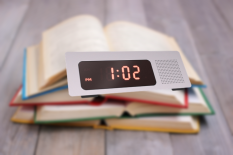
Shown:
1.02
